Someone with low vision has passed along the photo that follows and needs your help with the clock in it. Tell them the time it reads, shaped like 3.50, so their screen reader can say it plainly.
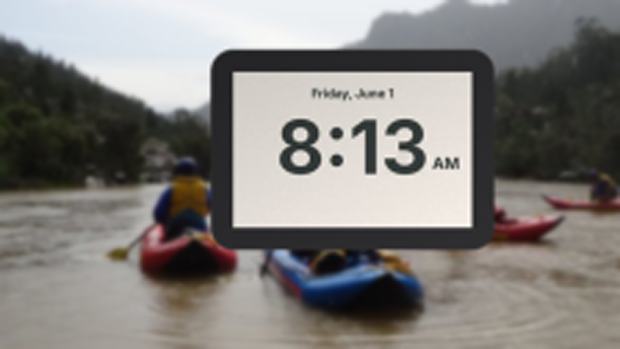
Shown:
8.13
